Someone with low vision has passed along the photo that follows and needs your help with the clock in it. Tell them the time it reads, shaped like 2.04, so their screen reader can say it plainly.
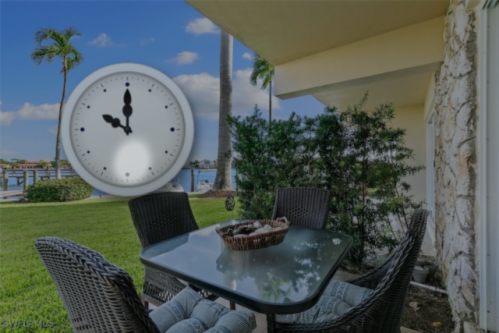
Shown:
10.00
